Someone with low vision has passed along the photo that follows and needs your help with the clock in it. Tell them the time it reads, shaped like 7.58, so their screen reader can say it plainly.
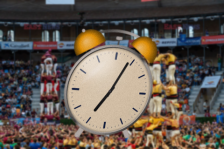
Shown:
7.04
